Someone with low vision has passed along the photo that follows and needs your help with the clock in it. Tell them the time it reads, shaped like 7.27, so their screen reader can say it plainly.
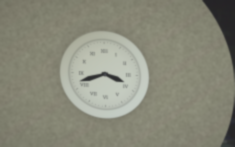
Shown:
3.42
